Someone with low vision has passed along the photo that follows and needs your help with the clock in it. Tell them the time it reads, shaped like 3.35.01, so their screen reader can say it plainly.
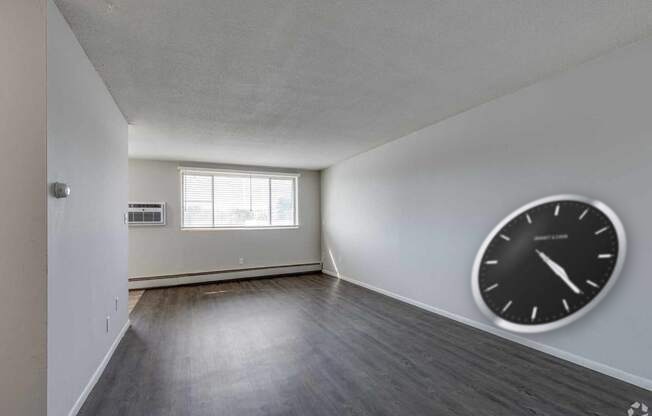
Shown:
4.22.22
